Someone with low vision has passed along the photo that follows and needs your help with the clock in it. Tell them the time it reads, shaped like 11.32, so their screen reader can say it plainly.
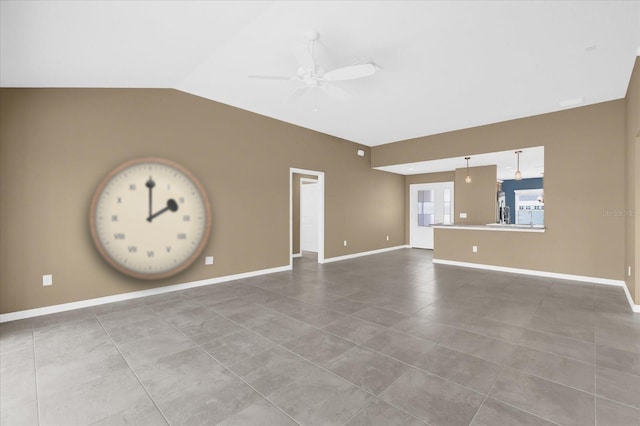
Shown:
2.00
